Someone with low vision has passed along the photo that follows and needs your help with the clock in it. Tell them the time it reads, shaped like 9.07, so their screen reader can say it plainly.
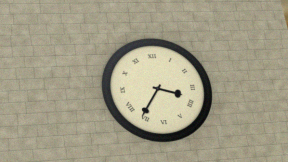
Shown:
3.36
